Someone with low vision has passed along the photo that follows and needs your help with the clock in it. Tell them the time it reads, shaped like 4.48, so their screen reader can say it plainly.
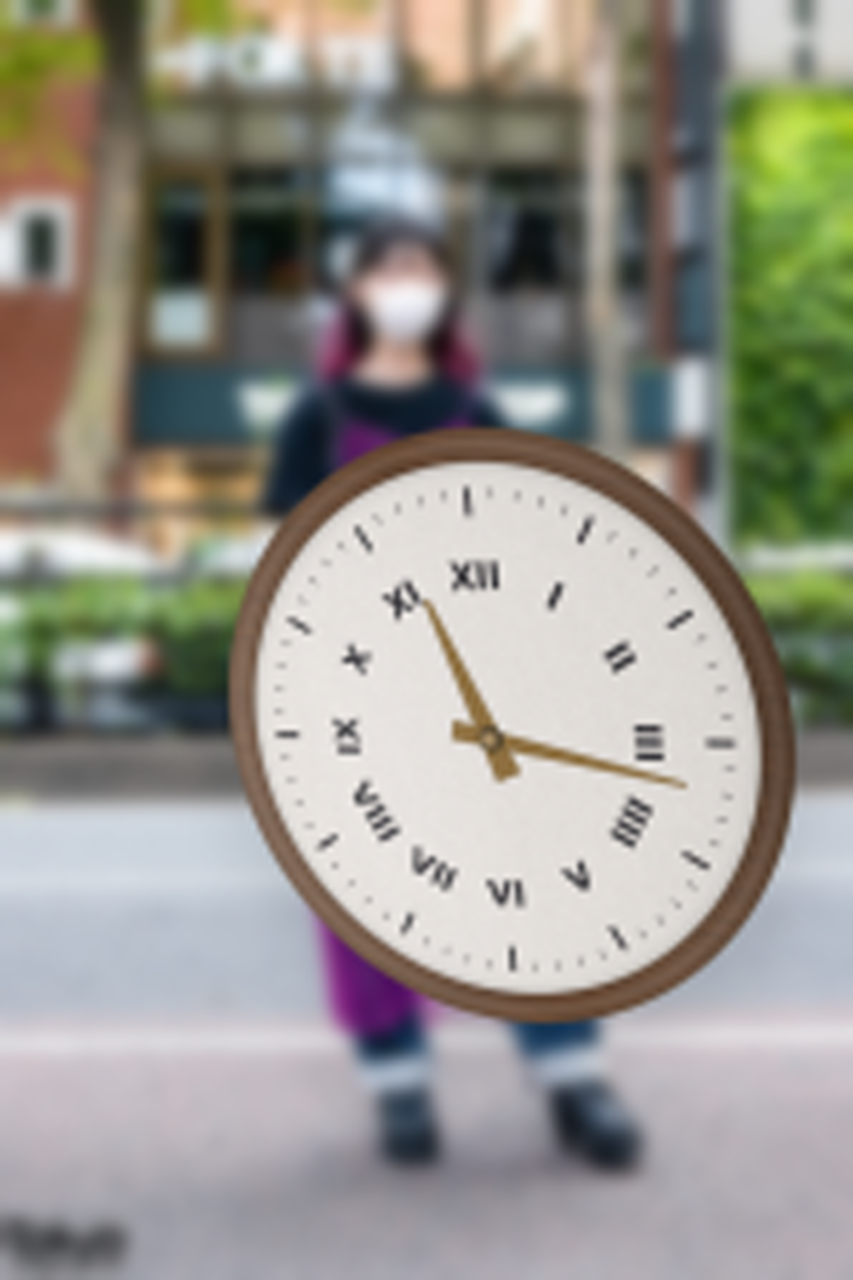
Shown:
11.17
